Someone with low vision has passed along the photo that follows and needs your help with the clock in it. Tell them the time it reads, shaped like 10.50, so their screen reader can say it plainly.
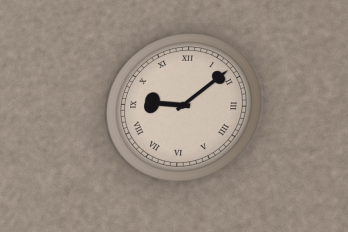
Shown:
9.08
